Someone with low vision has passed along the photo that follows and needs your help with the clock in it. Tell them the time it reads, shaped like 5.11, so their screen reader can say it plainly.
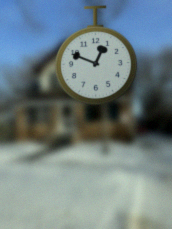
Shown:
12.49
